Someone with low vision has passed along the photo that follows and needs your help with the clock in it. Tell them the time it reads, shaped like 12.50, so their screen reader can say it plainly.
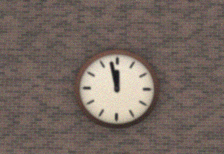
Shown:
11.58
